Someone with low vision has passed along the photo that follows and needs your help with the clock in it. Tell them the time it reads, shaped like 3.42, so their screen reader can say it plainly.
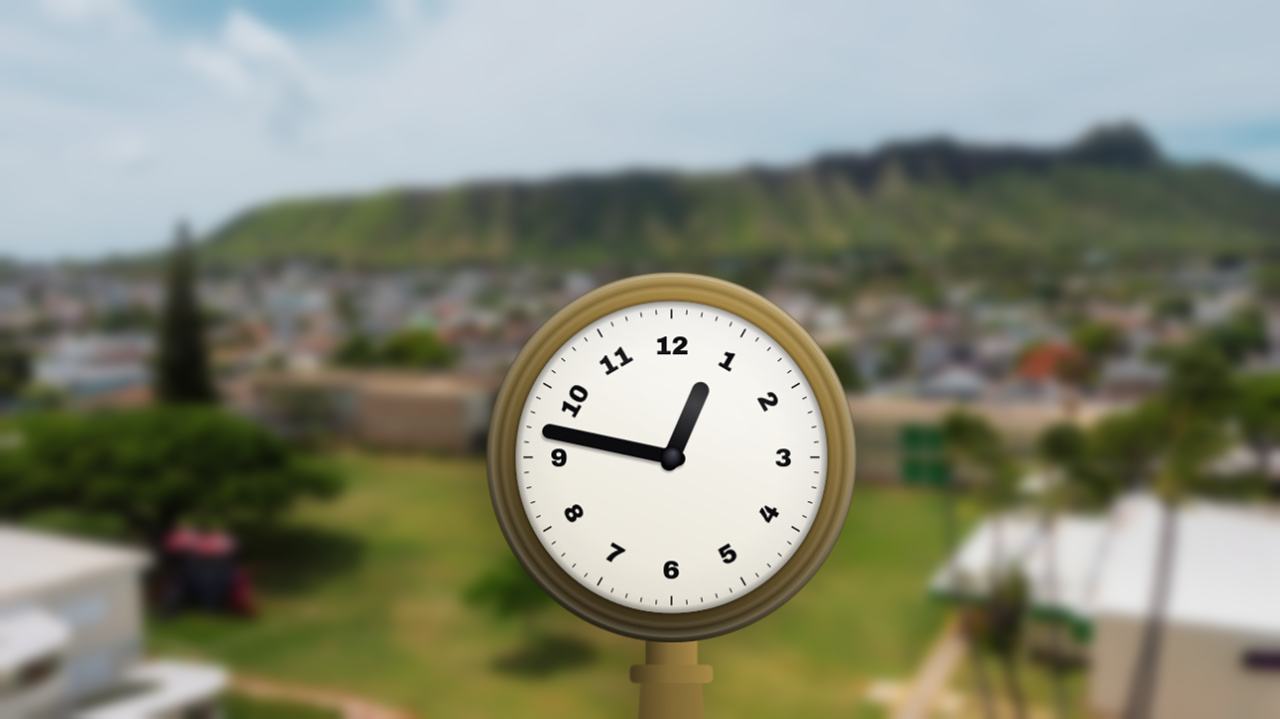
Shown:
12.47
